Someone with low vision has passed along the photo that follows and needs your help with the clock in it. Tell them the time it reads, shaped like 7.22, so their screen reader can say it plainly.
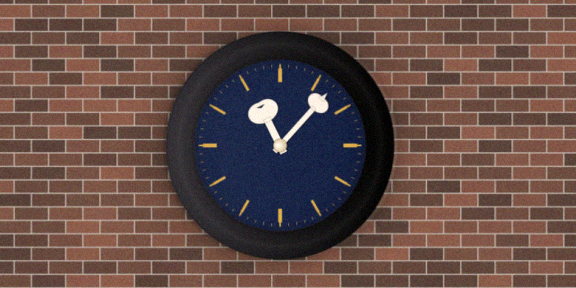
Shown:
11.07
